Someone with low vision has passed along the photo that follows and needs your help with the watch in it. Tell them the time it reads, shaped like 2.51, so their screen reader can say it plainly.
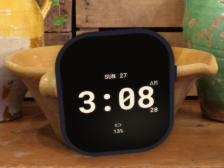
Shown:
3.08
